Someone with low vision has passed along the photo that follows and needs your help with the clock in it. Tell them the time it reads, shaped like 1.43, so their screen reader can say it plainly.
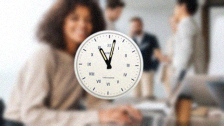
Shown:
11.02
